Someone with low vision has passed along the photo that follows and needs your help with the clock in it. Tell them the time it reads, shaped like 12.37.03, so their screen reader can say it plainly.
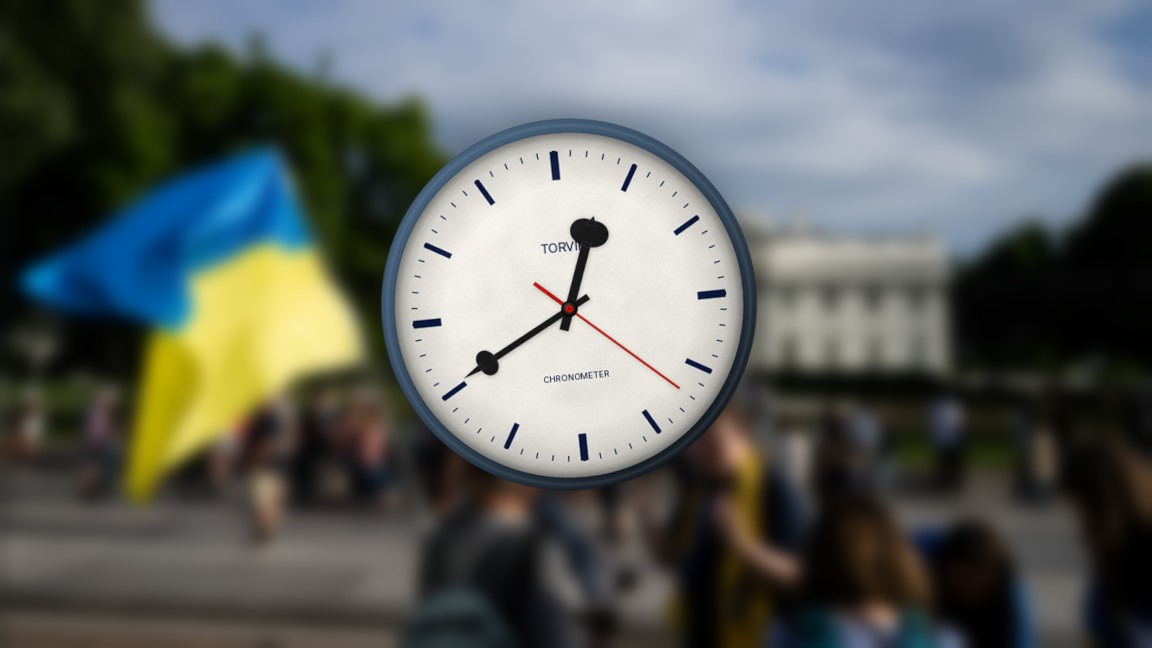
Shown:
12.40.22
